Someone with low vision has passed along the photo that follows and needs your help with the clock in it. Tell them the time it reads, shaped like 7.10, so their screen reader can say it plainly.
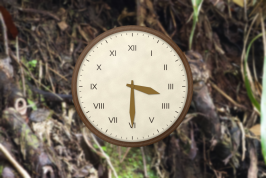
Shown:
3.30
